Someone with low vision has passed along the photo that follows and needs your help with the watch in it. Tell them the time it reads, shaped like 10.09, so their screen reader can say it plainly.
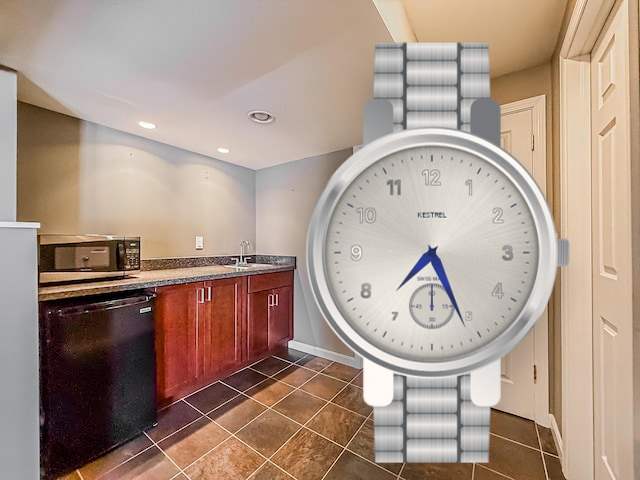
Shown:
7.26
